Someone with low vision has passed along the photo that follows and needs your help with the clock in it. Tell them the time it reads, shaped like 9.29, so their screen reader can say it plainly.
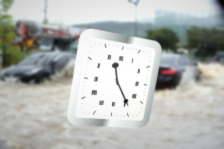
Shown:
11.24
